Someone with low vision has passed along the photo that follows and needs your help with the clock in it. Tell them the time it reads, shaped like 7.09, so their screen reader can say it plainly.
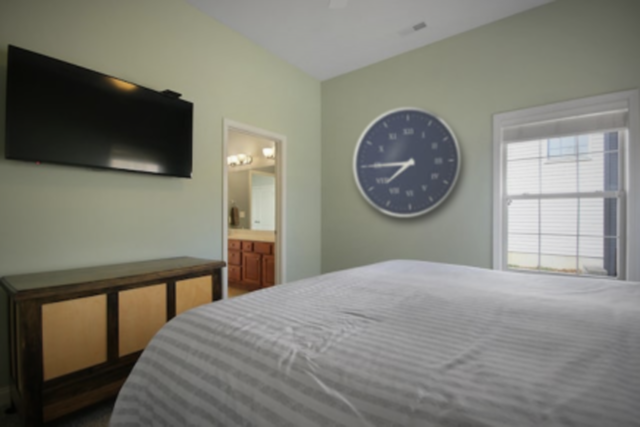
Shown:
7.45
